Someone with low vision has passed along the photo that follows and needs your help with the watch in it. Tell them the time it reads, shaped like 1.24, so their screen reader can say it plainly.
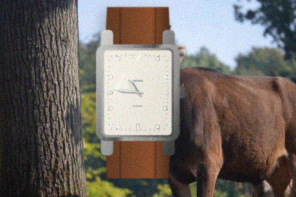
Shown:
10.46
